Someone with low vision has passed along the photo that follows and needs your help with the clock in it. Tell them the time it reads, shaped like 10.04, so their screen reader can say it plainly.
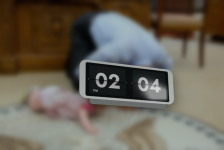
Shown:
2.04
